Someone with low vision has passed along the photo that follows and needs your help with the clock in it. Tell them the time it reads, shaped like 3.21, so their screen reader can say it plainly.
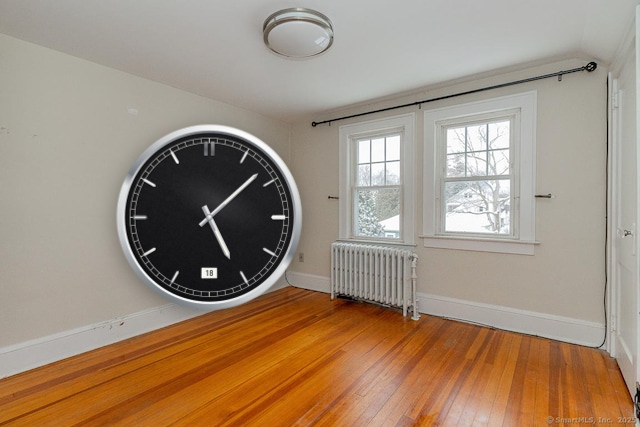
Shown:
5.08
